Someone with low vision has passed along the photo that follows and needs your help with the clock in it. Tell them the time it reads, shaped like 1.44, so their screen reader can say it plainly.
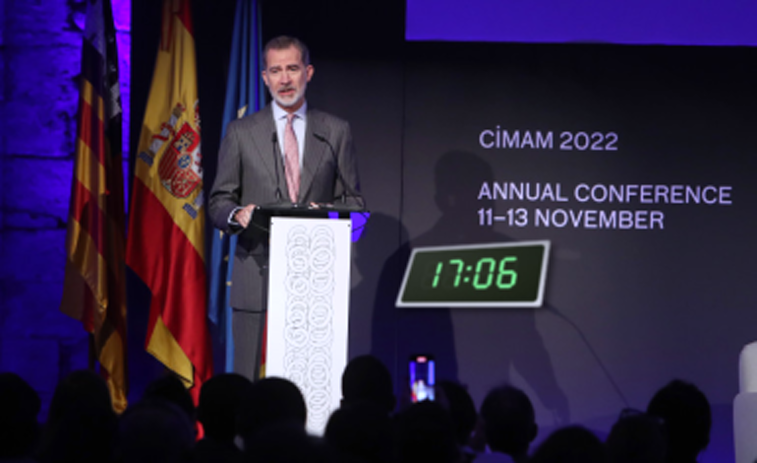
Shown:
17.06
